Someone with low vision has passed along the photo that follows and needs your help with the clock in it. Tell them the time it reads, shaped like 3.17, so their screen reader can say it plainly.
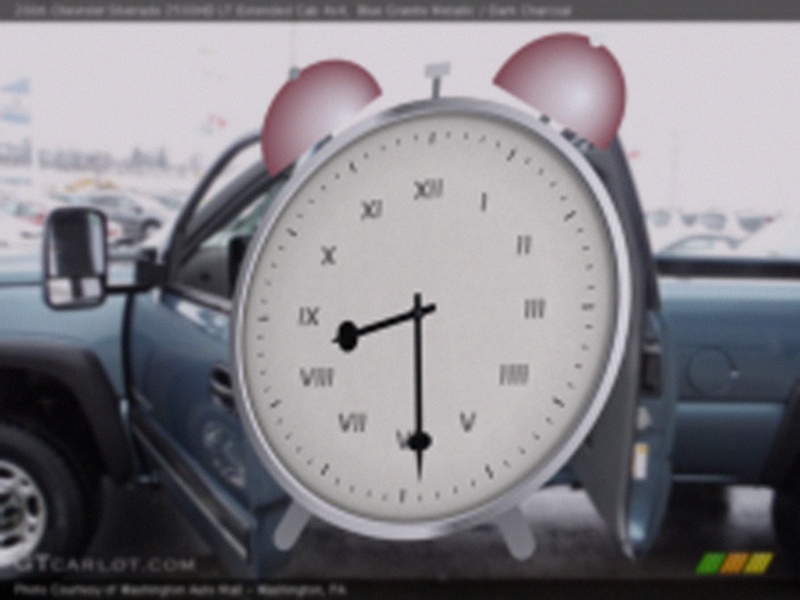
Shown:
8.29
